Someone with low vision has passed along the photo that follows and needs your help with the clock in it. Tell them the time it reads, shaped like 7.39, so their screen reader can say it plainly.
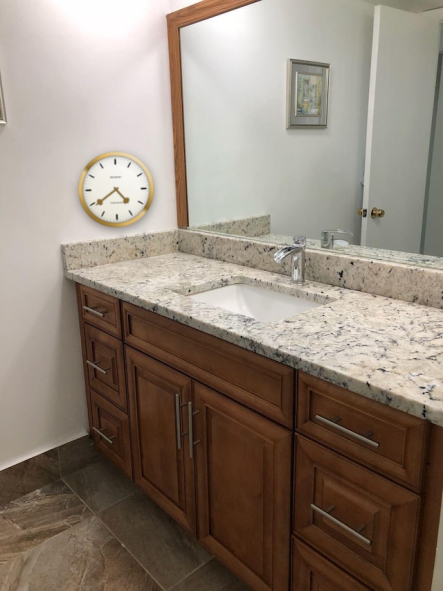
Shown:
4.39
